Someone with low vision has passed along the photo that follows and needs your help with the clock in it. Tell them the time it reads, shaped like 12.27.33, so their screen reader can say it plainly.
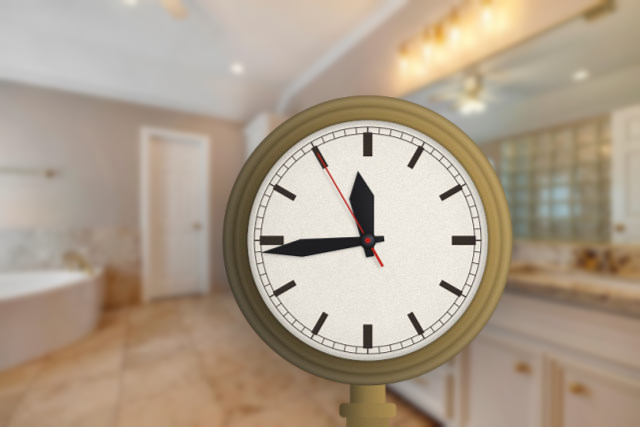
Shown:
11.43.55
